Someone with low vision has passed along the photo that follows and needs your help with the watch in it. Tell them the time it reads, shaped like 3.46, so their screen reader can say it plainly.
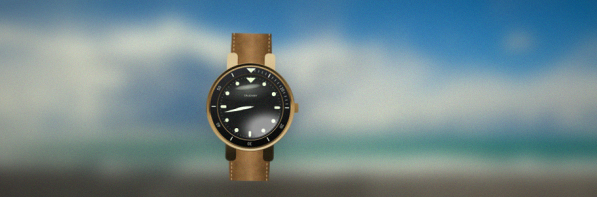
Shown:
8.43
